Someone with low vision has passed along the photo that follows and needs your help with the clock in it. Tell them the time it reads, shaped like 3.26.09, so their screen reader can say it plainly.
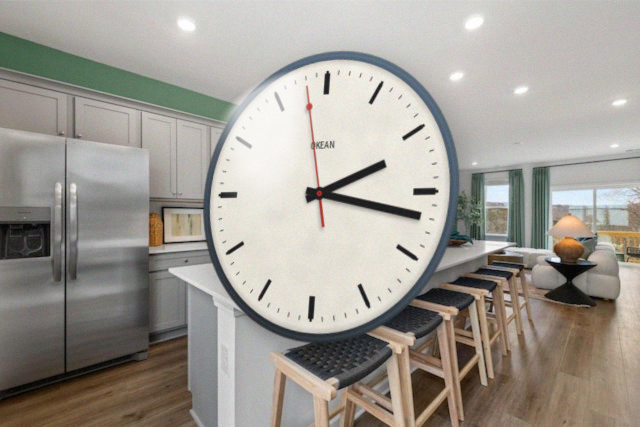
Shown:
2.16.58
